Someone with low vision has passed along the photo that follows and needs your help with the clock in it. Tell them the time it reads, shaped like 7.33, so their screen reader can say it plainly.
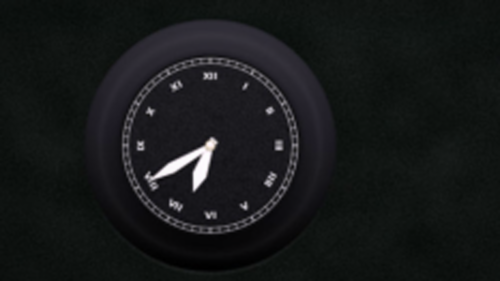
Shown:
6.40
